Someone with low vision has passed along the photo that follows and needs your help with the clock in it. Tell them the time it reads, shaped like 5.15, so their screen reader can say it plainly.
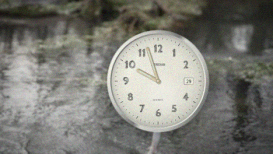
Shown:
9.57
